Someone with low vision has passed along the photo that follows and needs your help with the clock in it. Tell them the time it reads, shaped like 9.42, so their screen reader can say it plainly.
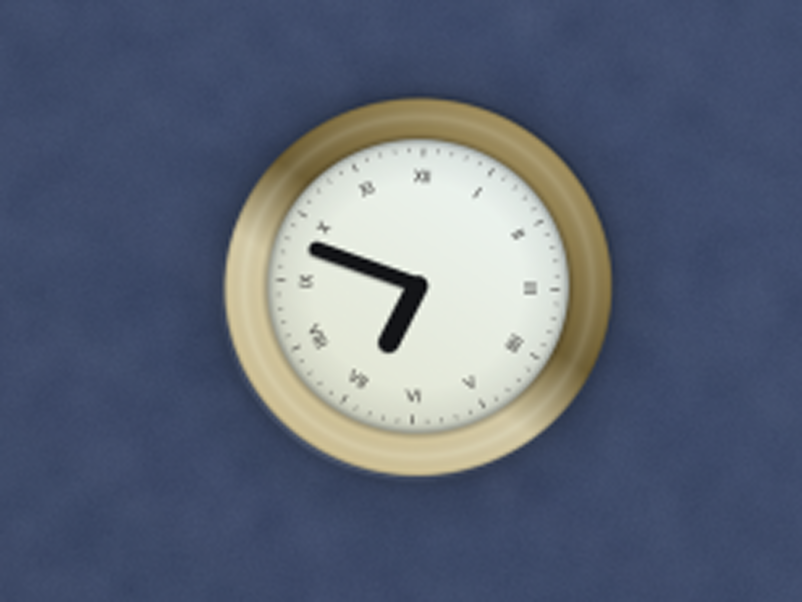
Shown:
6.48
